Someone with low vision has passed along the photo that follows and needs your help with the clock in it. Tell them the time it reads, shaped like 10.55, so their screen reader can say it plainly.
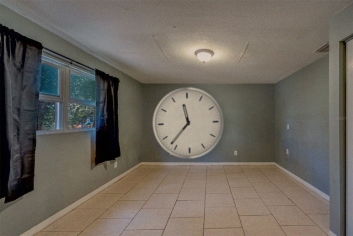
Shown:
11.37
